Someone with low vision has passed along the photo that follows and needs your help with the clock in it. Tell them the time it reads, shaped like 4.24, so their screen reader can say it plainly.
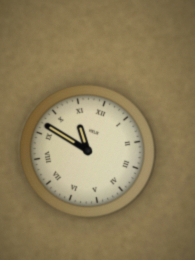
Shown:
10.47
